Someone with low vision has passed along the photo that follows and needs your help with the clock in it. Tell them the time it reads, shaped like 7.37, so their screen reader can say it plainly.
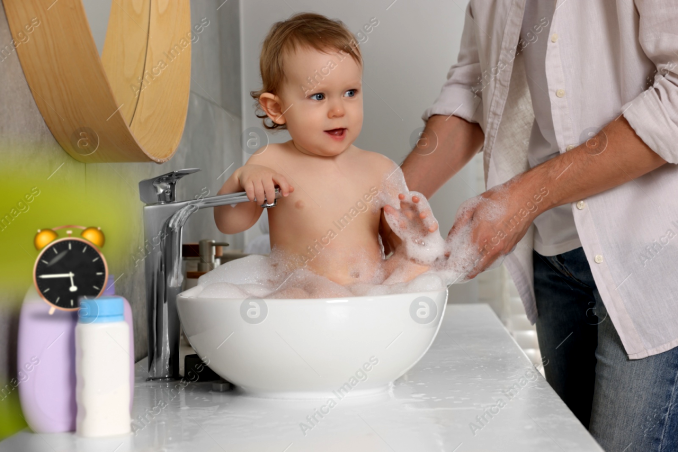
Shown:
5.45
